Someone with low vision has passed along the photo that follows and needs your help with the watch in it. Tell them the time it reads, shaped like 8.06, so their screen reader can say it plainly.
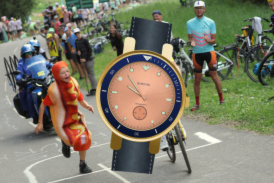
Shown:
9.53
